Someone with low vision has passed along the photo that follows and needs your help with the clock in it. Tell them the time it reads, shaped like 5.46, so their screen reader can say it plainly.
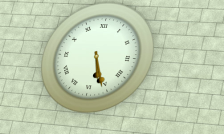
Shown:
5.26
